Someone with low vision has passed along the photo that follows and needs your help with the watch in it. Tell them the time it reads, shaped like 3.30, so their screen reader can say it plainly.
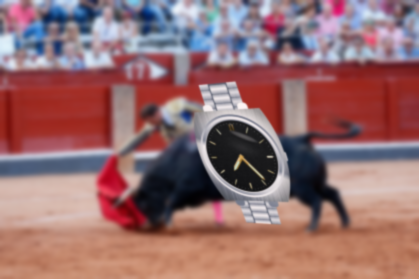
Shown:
7.24
